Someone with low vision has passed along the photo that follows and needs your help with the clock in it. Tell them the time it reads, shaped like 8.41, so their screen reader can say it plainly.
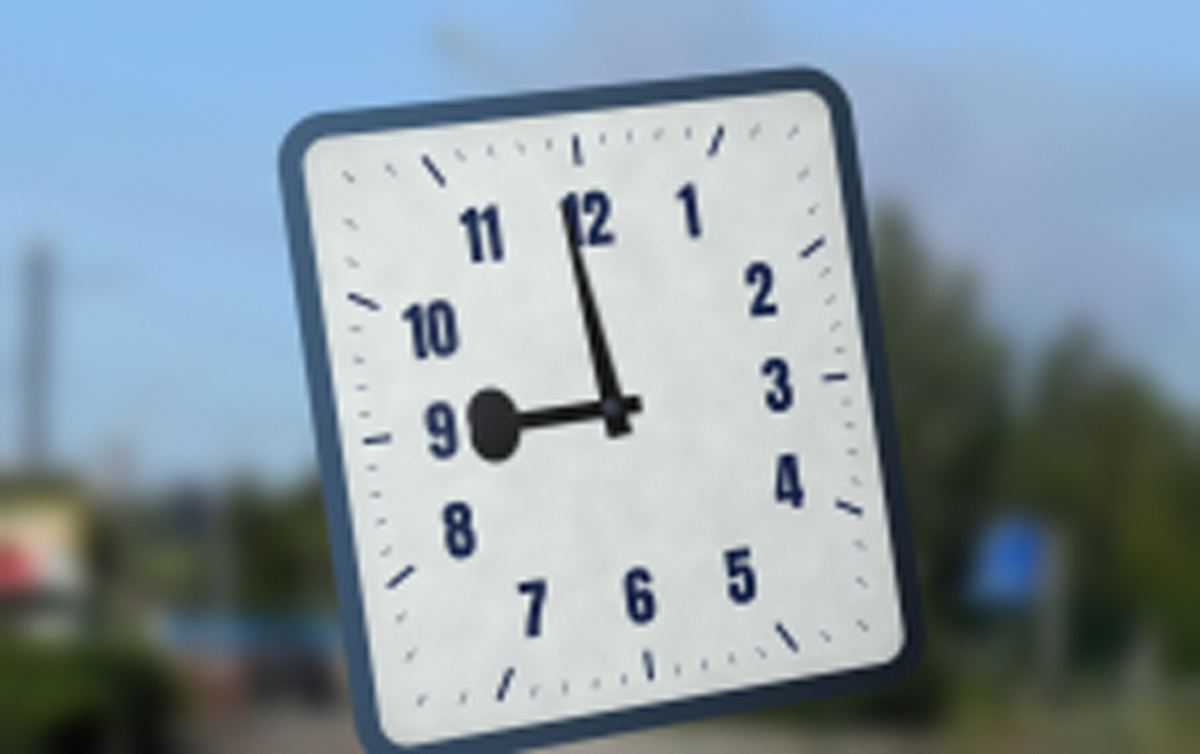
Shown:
8.59
